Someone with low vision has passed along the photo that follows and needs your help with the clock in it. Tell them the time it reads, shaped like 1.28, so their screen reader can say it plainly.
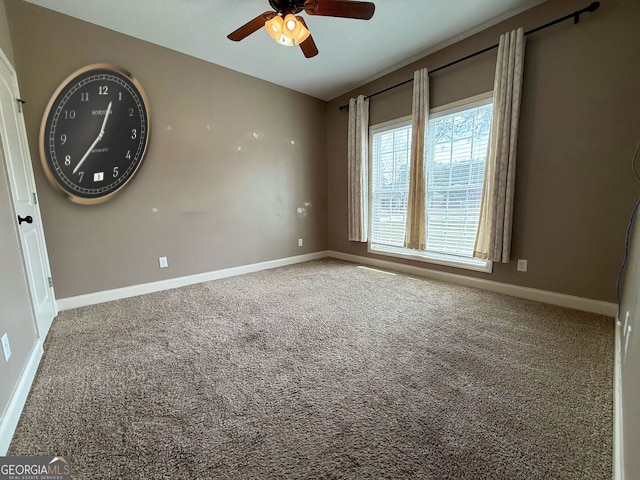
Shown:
12.37
